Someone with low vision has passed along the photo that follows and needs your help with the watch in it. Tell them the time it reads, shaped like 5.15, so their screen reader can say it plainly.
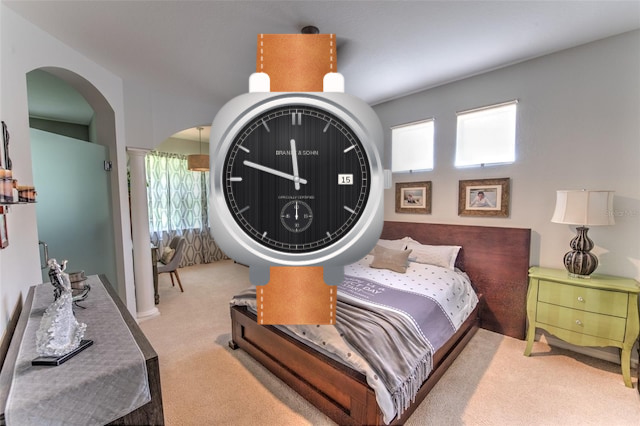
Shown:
11.48
